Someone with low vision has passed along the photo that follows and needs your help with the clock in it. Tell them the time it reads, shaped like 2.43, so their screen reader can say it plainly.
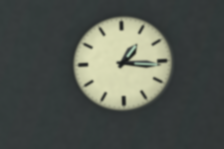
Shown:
1.16
